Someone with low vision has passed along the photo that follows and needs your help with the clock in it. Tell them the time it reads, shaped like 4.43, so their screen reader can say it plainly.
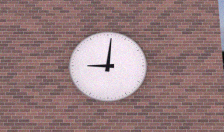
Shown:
9.01
